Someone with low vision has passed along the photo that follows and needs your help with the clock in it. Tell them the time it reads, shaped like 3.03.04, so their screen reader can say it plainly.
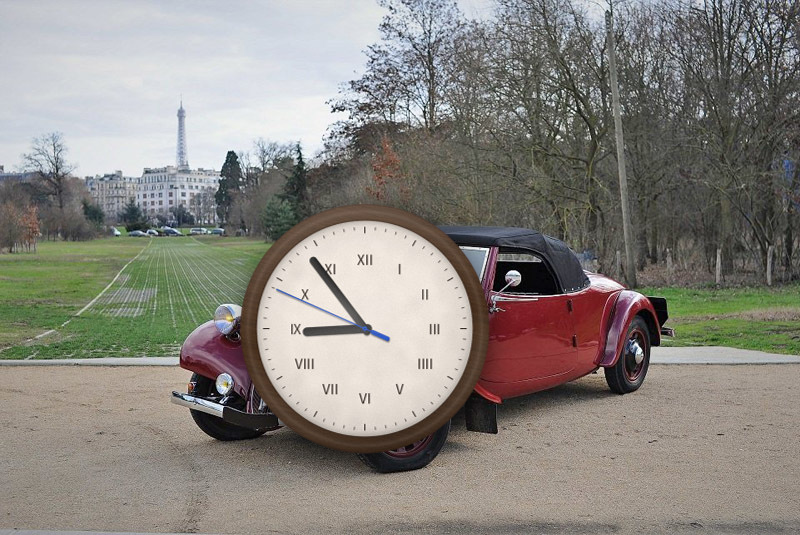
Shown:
8.53.49
